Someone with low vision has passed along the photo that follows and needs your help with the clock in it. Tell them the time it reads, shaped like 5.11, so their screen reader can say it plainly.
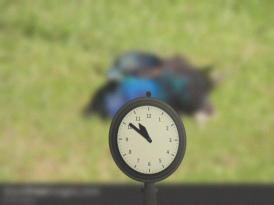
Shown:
10.51
